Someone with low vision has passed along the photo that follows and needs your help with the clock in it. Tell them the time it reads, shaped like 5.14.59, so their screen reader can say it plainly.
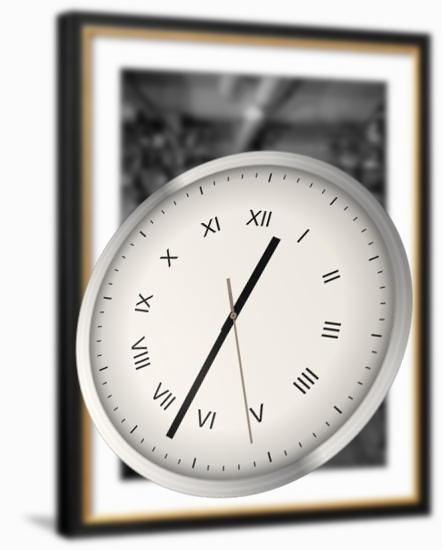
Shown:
12.32.26
